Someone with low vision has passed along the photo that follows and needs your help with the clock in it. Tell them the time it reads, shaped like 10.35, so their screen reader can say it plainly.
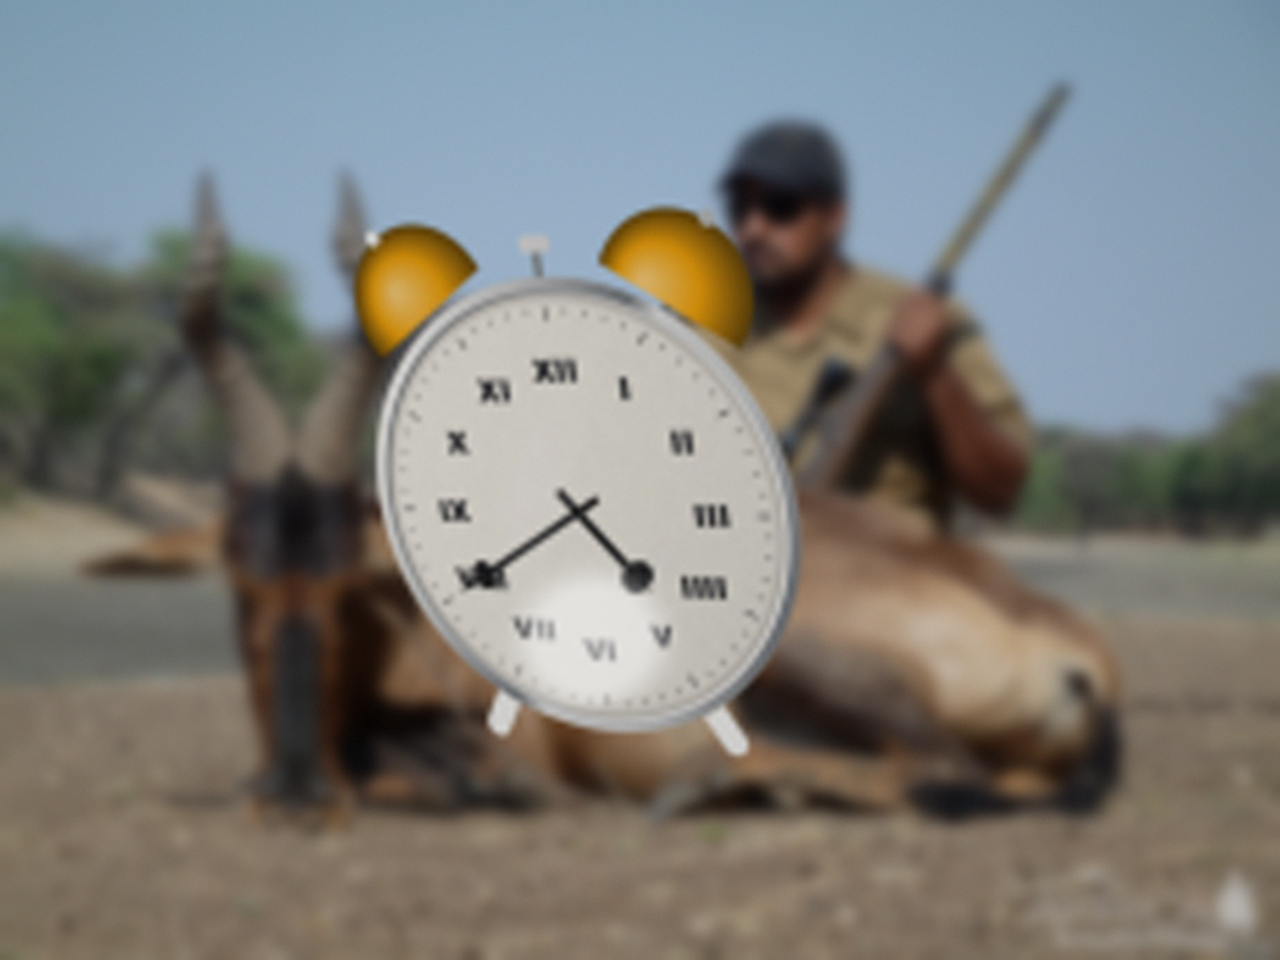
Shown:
4.40
